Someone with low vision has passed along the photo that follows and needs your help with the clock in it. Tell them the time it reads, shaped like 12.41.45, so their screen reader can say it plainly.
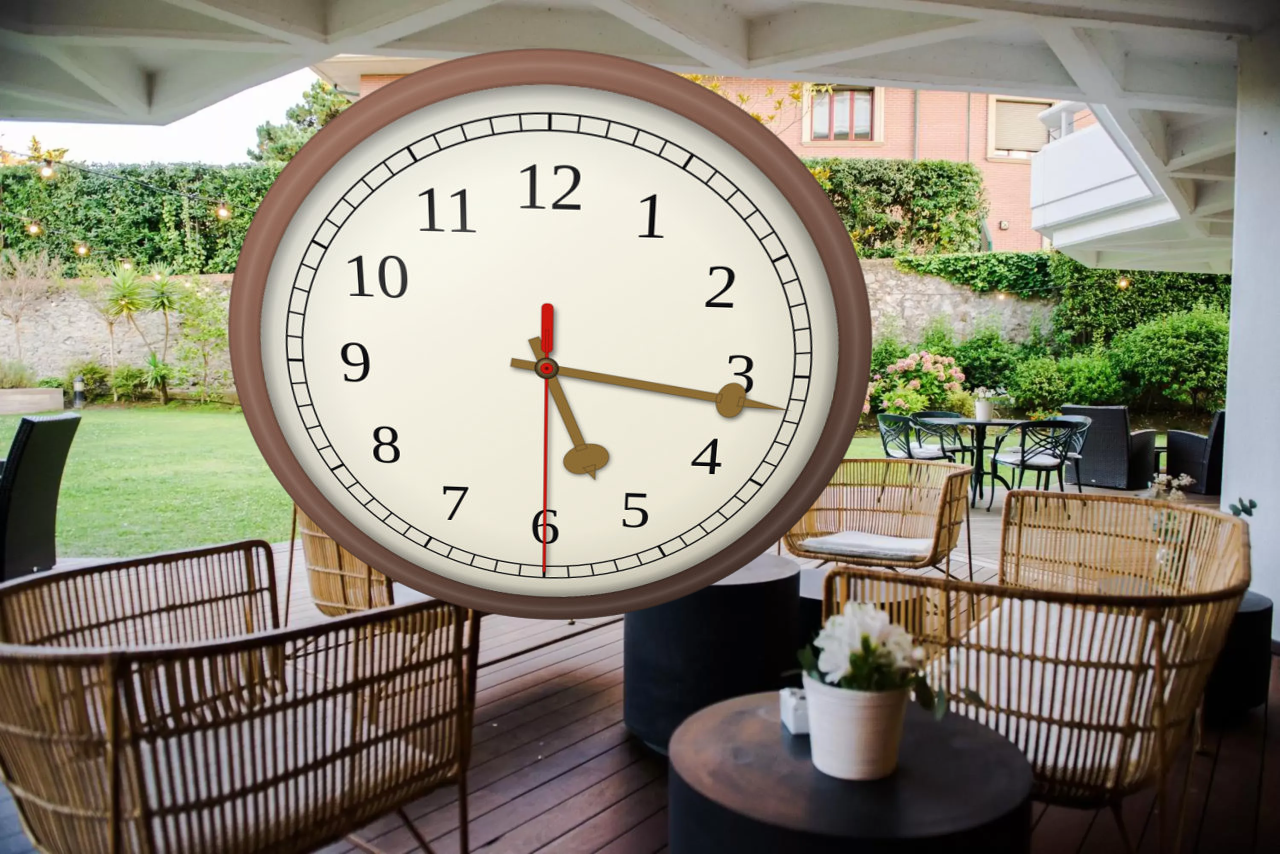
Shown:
5.16.30
